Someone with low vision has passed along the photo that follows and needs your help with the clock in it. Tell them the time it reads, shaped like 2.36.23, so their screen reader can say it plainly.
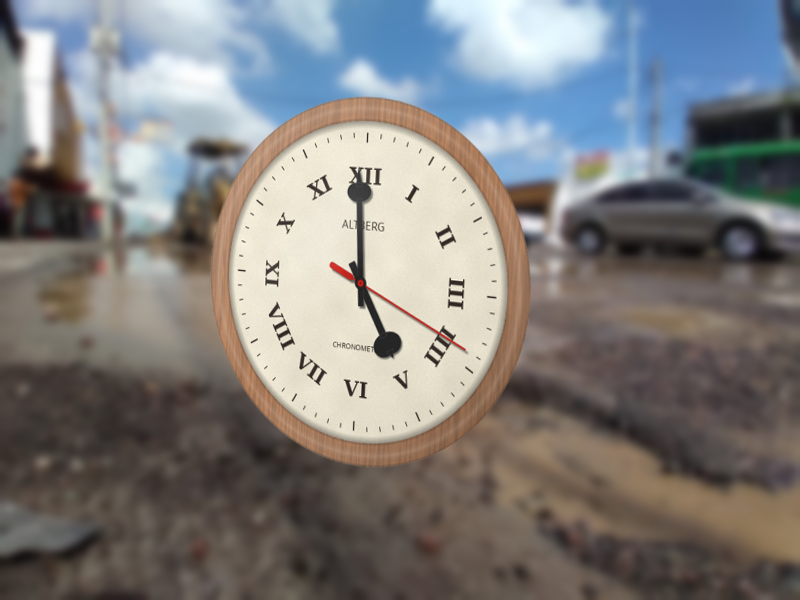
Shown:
4.59.19
